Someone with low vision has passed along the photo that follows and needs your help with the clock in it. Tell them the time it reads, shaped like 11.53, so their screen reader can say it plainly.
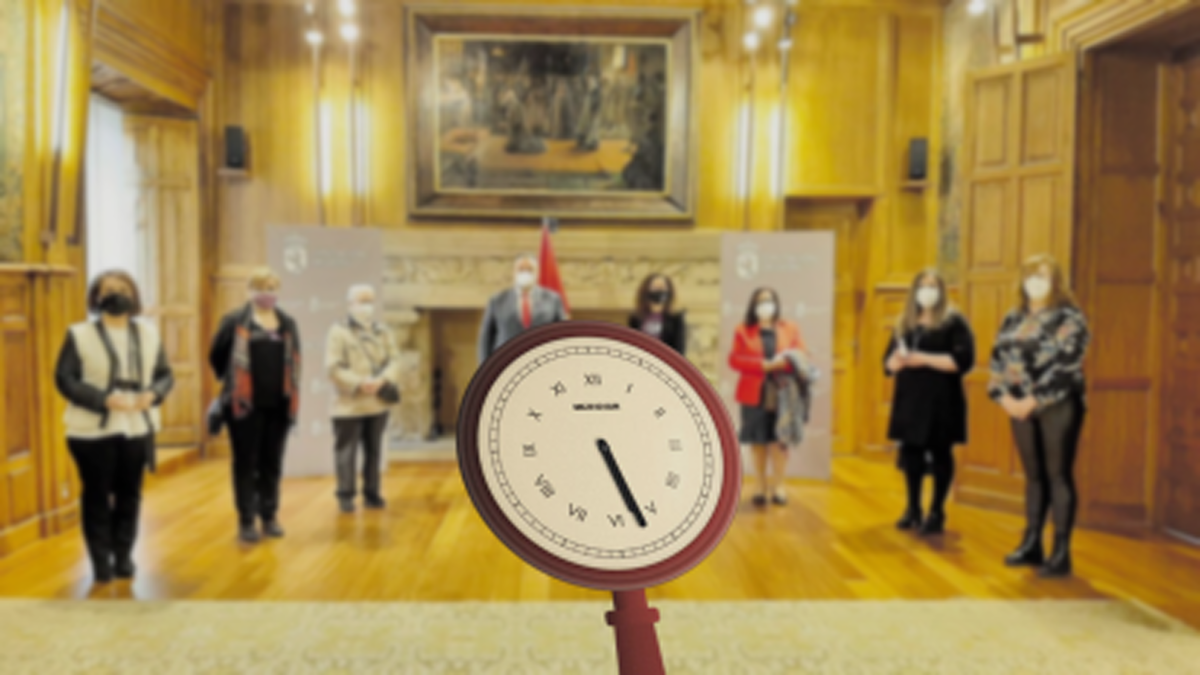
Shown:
5.27
